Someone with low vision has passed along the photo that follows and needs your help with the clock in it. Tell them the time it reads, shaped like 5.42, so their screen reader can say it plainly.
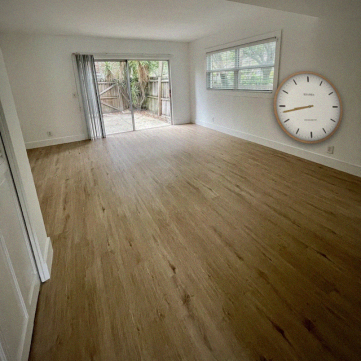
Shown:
8.43
